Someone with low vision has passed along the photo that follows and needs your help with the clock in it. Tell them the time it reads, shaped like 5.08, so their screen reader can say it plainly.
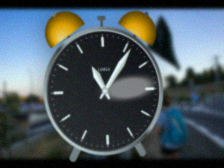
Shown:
11.06
